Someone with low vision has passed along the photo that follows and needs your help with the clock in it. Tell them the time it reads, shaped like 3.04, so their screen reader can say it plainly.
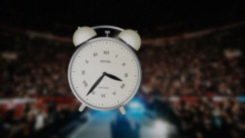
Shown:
3.36
